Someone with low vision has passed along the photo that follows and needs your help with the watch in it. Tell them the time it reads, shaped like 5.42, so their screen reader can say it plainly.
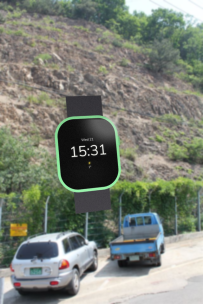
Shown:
15.31
